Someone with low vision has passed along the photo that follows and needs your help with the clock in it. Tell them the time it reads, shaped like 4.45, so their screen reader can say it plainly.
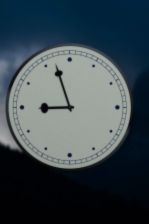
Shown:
8.57
